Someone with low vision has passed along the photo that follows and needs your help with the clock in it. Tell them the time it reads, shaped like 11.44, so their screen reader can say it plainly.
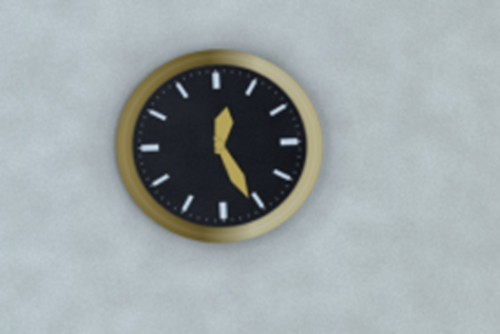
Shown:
12.26
